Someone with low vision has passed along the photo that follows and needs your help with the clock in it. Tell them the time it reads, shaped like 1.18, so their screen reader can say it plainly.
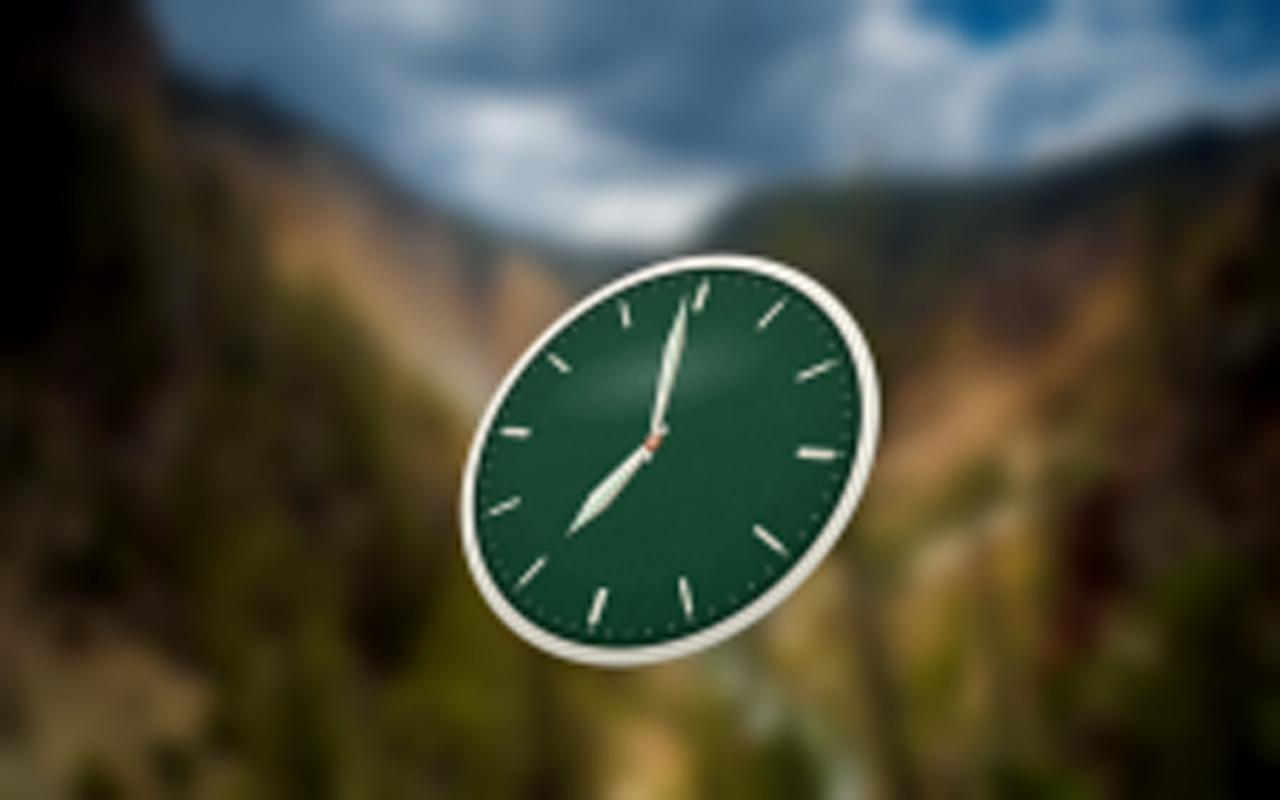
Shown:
6.59
